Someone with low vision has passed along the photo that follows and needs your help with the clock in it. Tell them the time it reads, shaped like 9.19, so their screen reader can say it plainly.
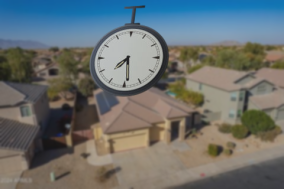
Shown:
7.29
